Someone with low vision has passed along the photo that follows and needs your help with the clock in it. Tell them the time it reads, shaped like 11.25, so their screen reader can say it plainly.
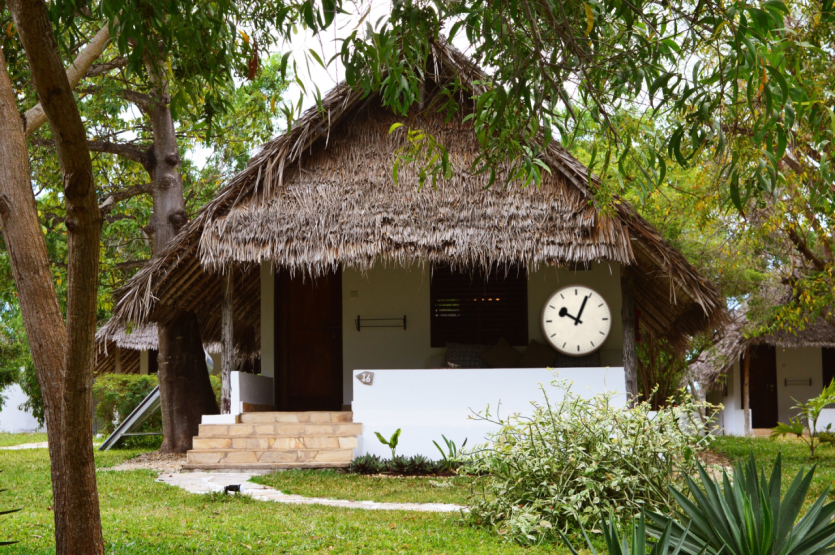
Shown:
10.04
